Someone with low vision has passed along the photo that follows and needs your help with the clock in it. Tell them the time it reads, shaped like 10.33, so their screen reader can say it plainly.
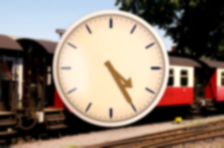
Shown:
4.25
